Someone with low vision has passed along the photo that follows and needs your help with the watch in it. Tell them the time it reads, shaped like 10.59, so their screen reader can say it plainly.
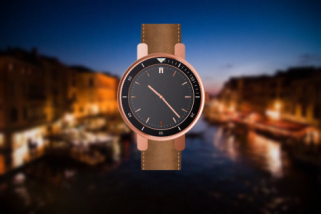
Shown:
10.23
